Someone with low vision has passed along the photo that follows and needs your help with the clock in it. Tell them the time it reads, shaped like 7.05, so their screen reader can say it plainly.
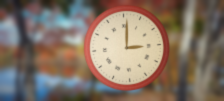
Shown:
3.01
